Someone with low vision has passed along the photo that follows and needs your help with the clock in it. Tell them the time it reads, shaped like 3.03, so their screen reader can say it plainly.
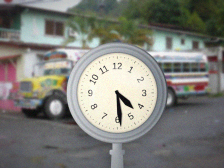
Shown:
4.29
